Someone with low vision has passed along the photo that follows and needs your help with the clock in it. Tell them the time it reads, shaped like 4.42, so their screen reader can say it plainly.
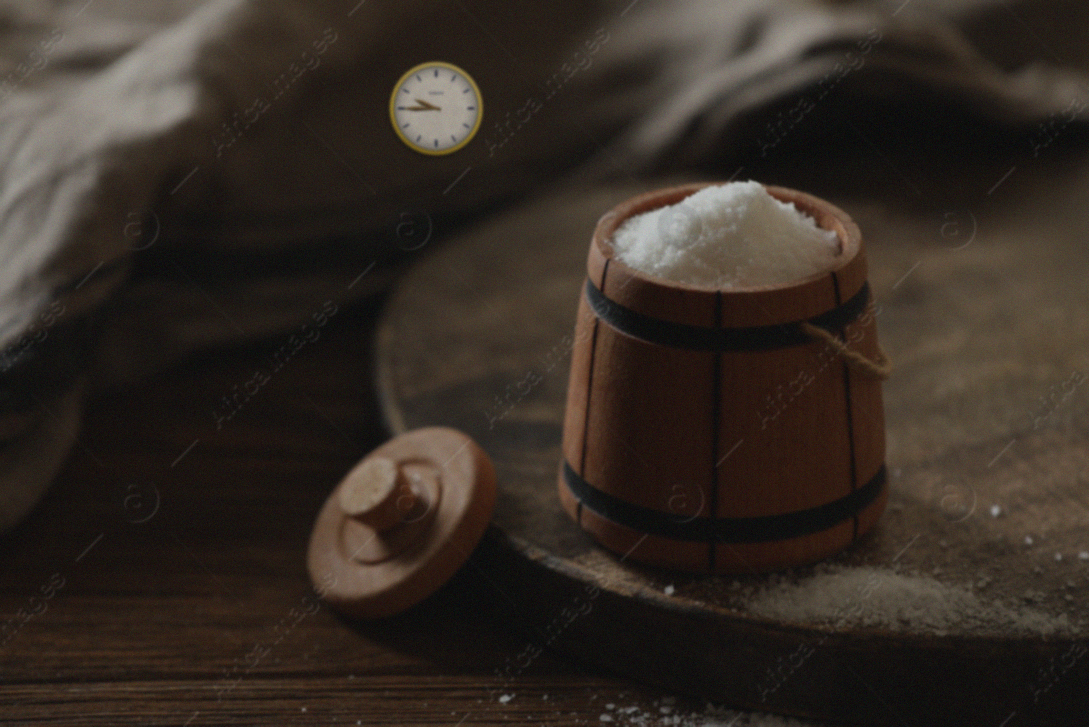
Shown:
9.45
